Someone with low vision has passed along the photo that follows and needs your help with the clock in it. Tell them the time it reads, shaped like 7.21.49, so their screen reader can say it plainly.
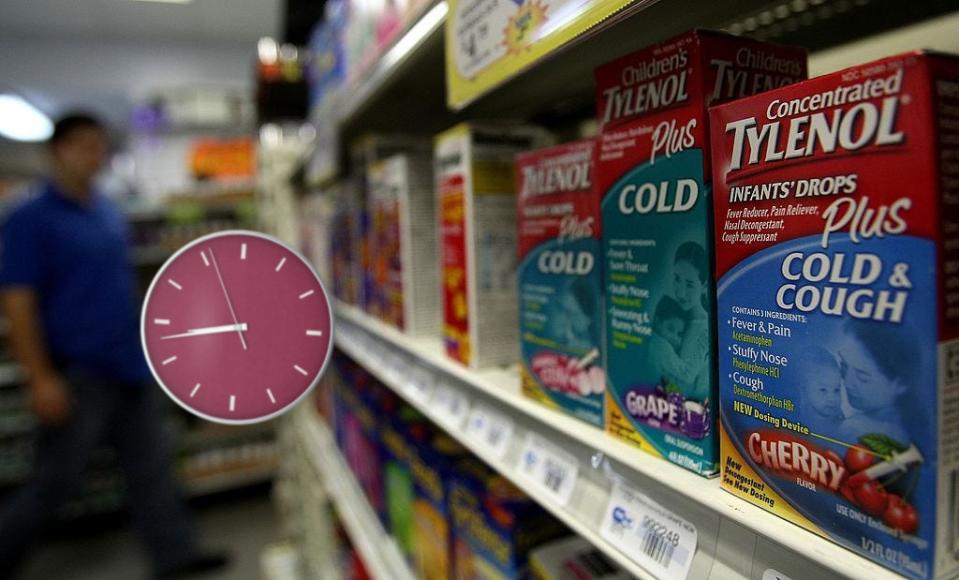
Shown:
8.42.56
